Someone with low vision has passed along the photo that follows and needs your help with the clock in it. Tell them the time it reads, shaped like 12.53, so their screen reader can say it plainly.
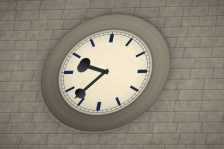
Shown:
9.37
